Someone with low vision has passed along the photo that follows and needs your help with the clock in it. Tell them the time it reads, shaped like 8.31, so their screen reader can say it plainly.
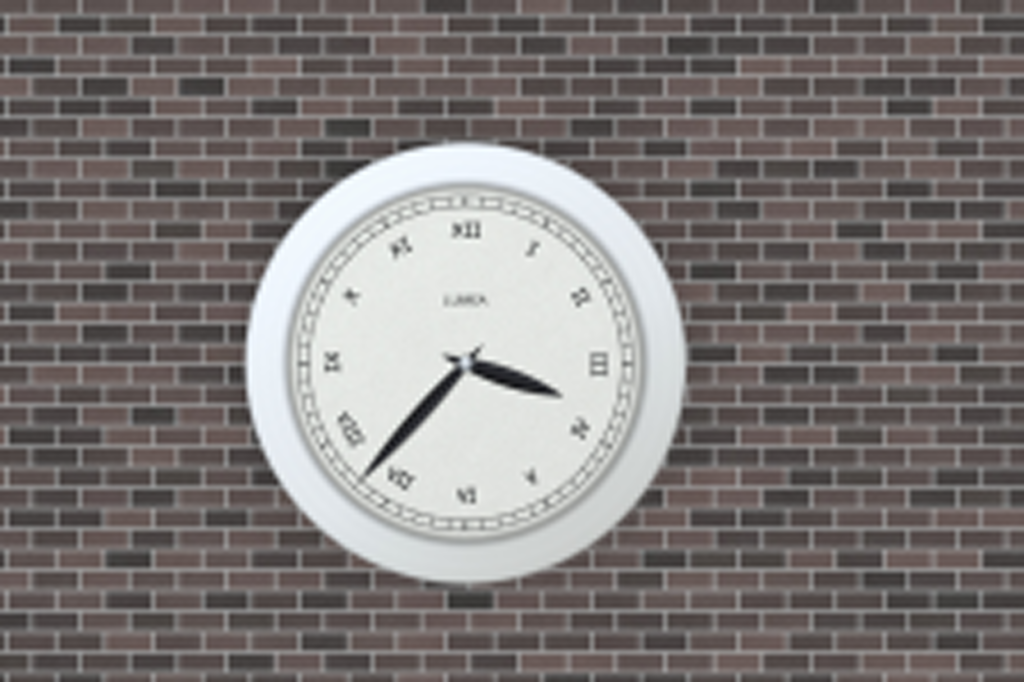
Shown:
3.37
